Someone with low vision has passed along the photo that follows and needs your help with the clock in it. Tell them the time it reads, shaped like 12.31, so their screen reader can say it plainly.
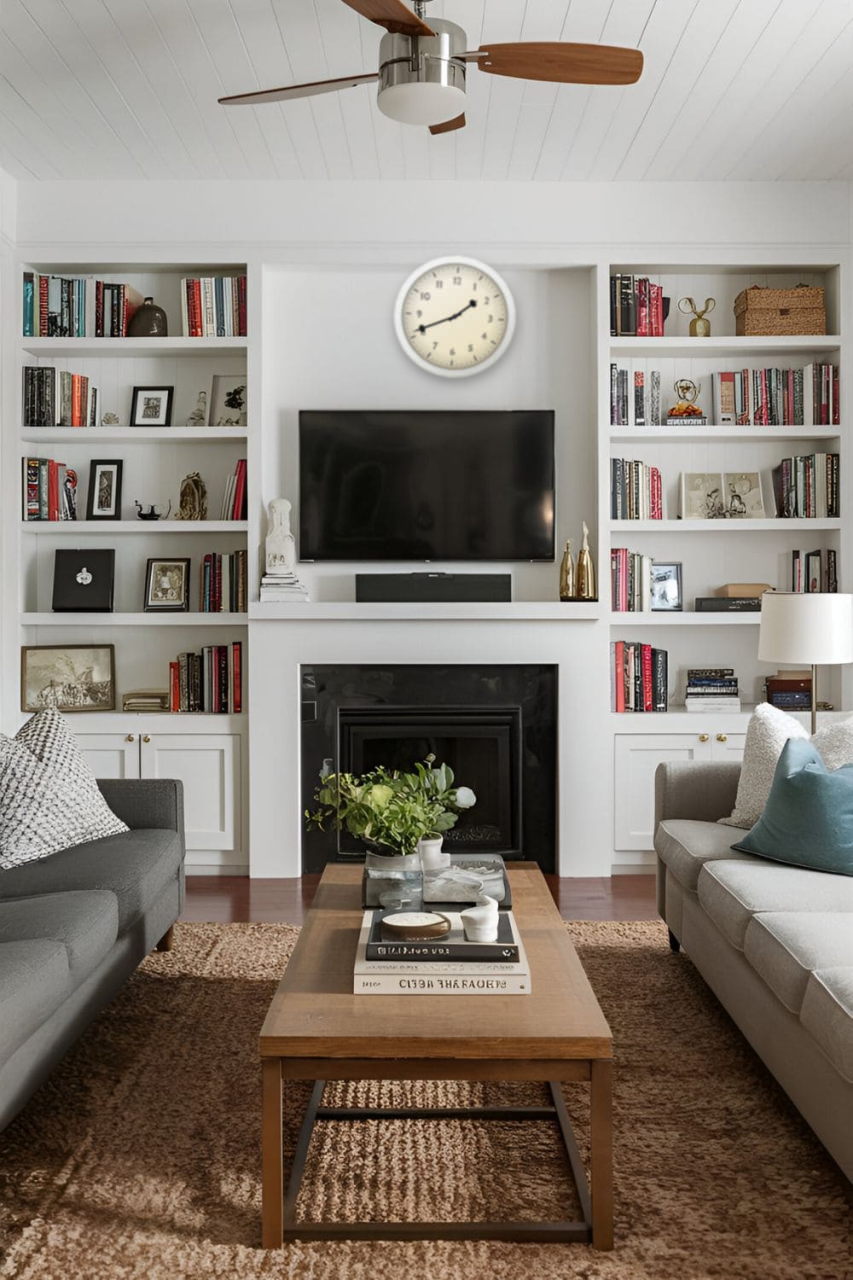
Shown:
1.41
